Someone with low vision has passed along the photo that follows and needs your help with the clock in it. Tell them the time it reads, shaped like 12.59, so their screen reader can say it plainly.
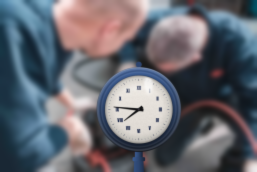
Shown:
7.46
